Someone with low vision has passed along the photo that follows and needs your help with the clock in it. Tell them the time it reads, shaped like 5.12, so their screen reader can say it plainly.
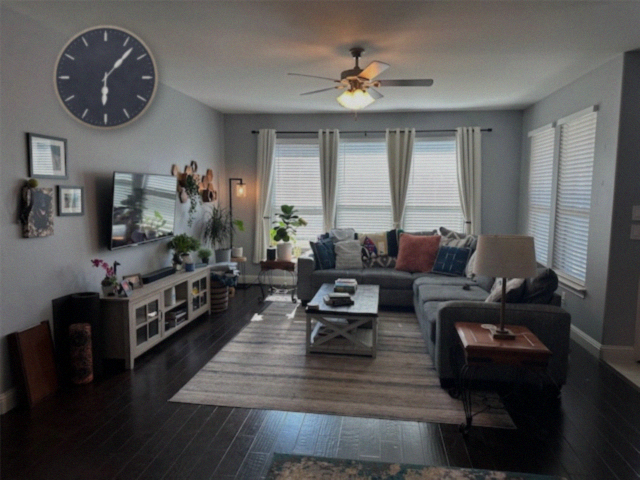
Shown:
6.07
